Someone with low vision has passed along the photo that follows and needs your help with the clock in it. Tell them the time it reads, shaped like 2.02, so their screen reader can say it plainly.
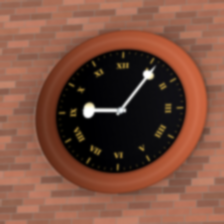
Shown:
9.06
